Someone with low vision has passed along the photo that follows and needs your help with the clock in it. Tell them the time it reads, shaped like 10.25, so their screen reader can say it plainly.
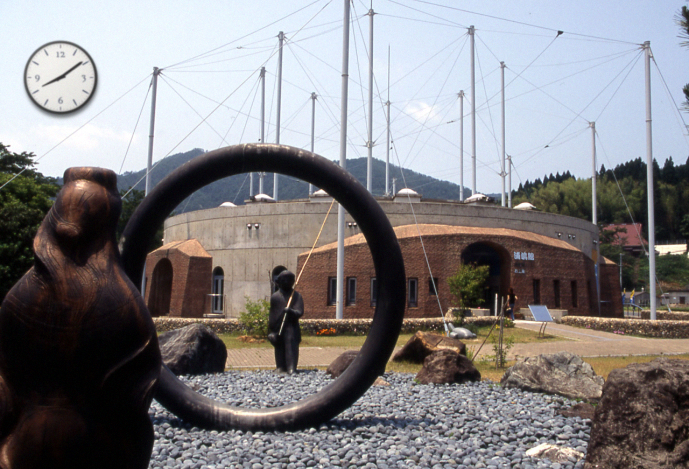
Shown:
8.09
